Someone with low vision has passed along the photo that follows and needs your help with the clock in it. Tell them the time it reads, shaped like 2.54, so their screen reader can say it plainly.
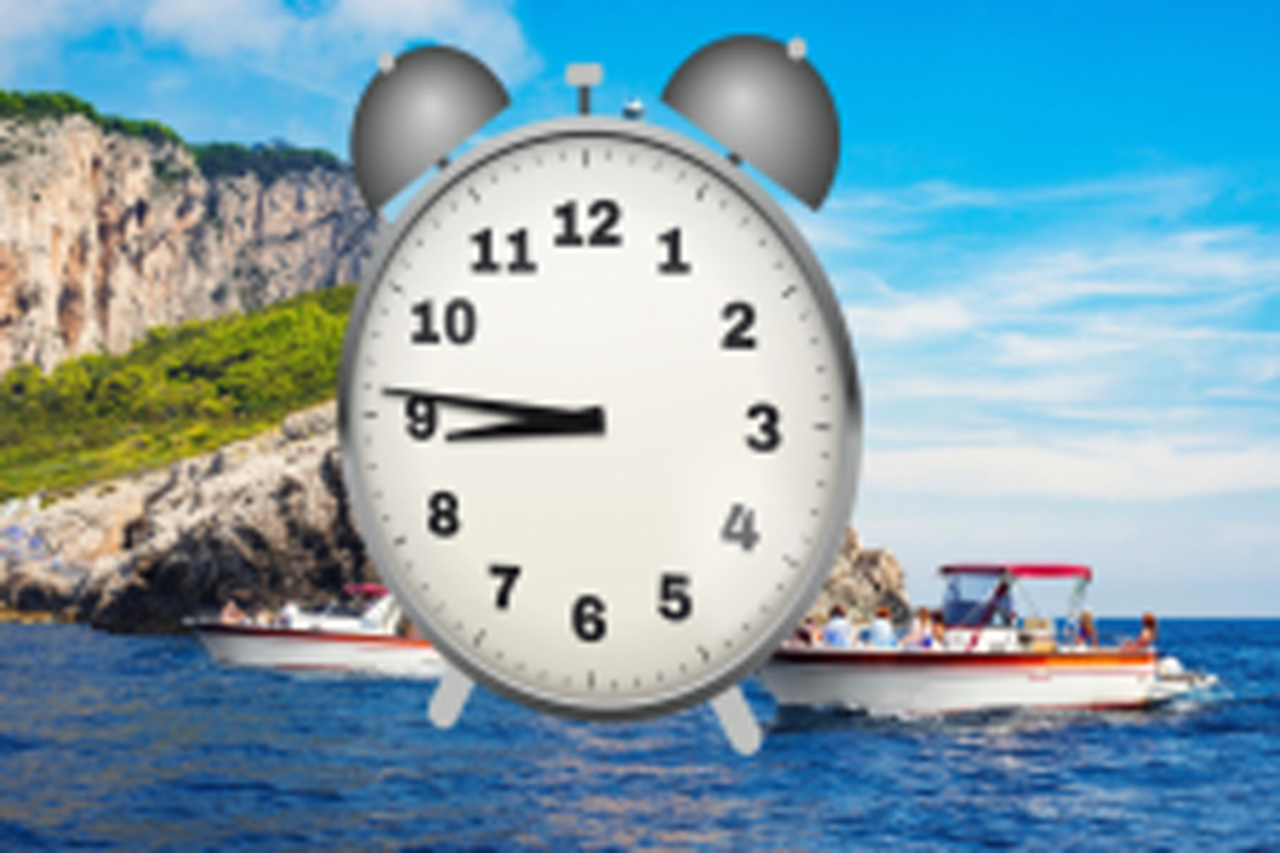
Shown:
8.46
